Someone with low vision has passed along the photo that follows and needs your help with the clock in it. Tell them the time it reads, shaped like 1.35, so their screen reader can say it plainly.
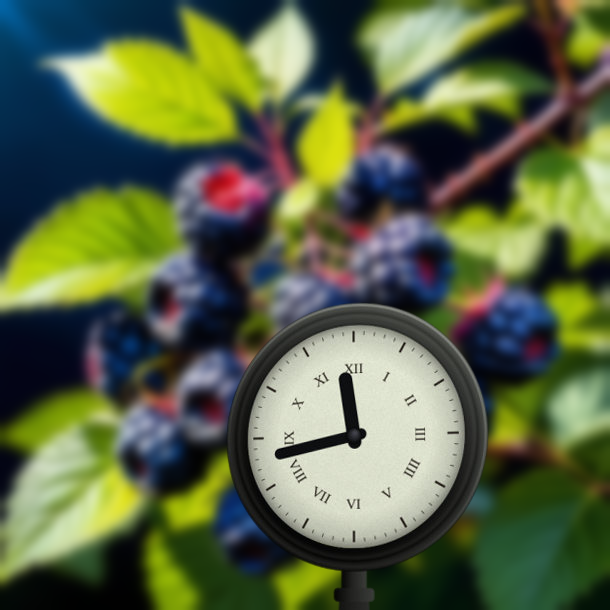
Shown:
11.43
